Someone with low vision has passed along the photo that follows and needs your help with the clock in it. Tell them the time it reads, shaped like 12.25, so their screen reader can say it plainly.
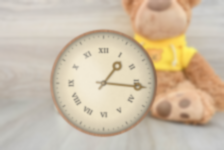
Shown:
1.16
